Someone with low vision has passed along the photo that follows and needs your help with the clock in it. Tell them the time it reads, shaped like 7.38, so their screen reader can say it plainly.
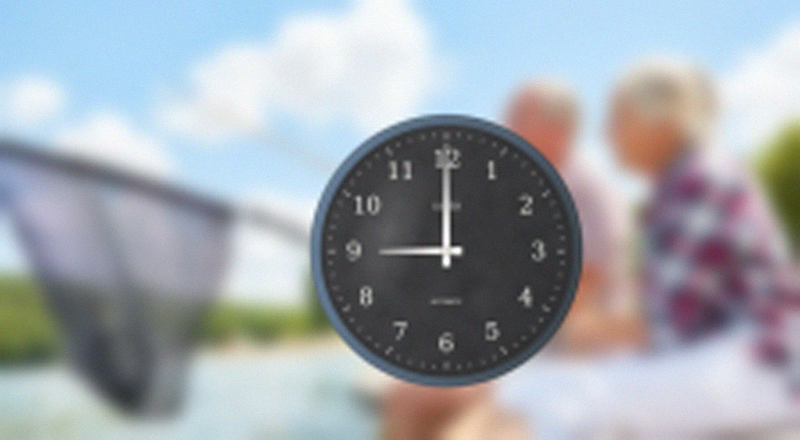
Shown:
9.00
